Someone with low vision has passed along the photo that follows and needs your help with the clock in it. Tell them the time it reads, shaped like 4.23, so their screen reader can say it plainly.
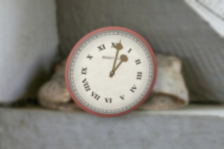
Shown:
1.01
